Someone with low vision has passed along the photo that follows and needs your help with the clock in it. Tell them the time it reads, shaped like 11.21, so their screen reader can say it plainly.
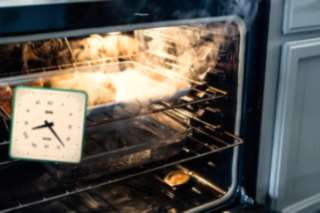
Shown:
8.23
